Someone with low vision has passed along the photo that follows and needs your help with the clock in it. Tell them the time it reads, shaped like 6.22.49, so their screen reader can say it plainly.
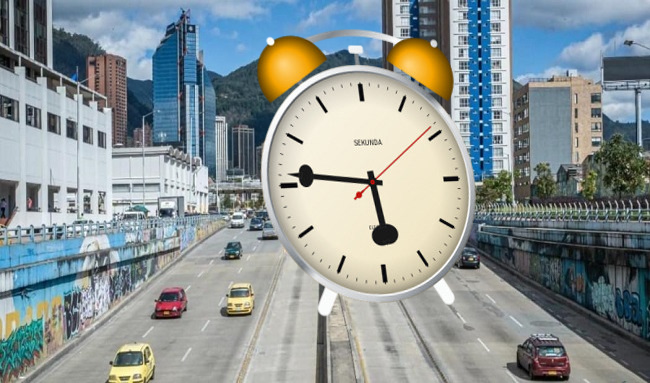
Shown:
5.46.09
